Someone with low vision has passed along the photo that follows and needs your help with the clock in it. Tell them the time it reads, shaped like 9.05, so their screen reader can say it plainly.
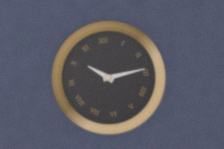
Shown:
10.14
